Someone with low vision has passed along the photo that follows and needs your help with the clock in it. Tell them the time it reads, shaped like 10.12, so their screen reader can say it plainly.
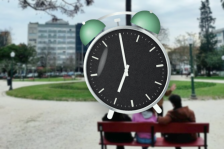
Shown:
7.00
